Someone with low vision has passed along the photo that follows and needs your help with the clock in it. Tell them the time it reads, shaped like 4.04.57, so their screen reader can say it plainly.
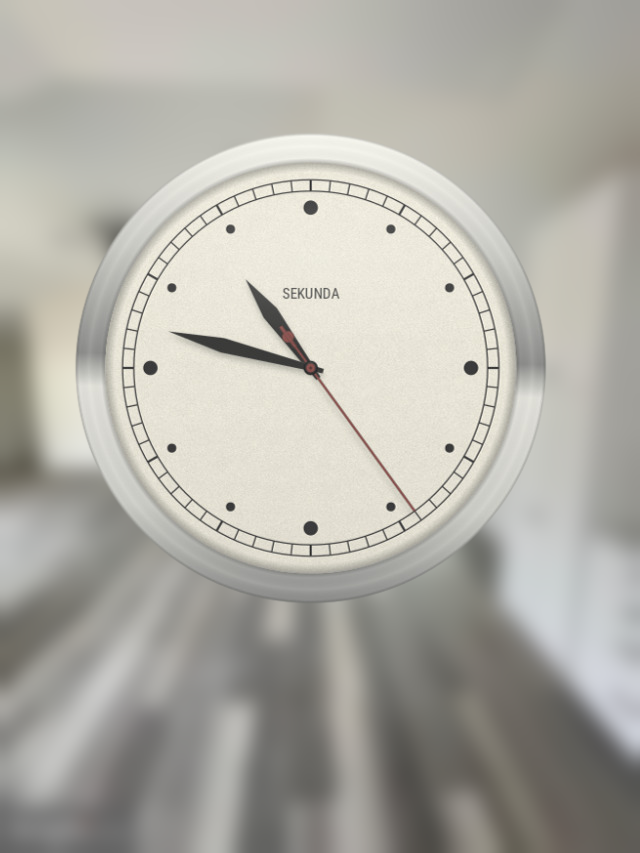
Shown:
10.47.24
